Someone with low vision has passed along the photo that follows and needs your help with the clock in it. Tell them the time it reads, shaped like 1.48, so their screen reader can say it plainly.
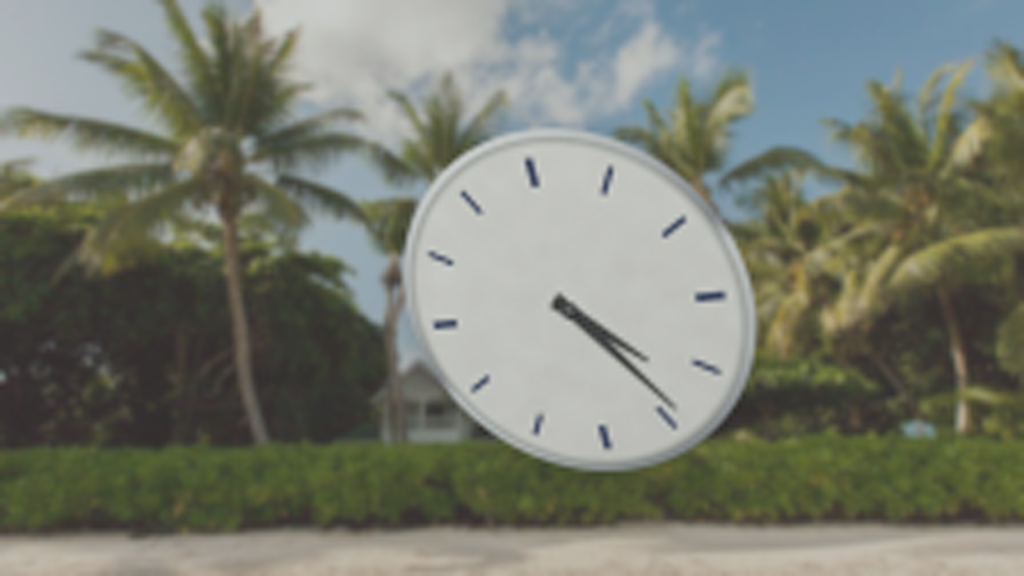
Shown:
4.24
